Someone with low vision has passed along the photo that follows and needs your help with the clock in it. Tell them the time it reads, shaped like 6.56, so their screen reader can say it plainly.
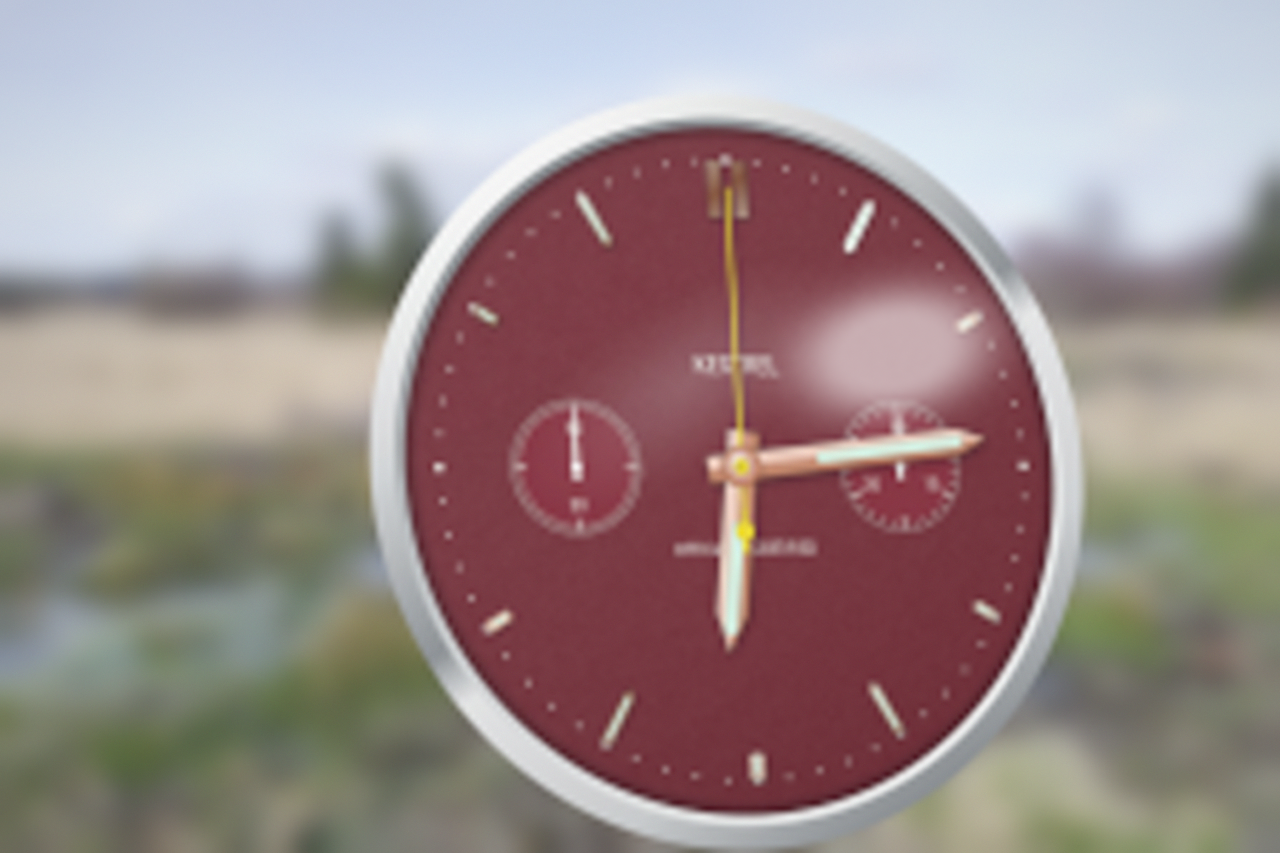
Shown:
6.14
